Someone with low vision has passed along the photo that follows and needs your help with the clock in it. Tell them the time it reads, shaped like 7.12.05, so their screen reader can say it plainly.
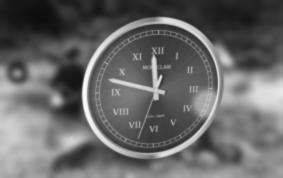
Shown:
11.47.33
